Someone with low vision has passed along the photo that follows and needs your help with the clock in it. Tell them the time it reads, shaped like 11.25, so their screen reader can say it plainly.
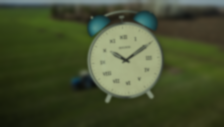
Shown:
10.10
